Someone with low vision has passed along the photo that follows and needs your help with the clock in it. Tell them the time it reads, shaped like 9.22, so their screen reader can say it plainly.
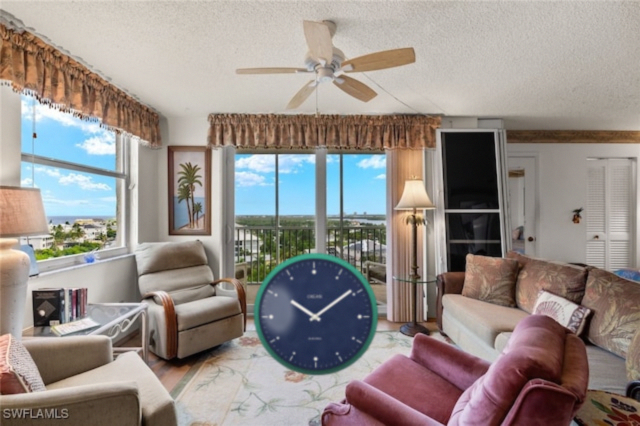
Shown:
10.09
